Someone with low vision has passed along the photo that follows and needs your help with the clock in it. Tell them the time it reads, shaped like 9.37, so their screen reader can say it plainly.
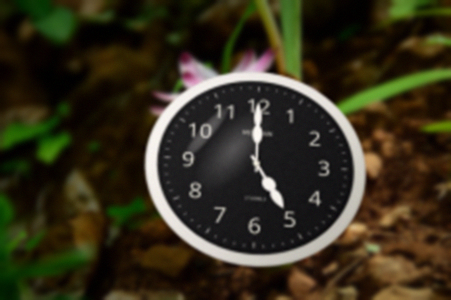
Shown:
5.00
